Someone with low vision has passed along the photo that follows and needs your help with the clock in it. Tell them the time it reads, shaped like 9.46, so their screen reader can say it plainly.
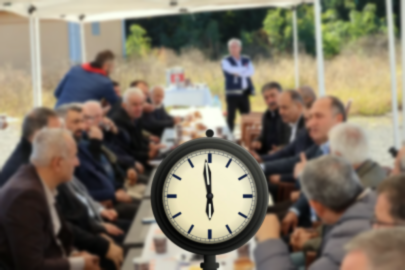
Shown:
5.59
